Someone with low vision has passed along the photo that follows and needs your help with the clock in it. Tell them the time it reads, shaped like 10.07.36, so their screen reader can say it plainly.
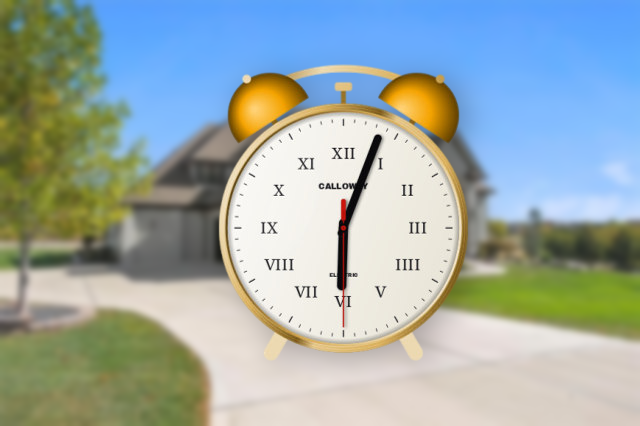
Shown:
6.03.30
